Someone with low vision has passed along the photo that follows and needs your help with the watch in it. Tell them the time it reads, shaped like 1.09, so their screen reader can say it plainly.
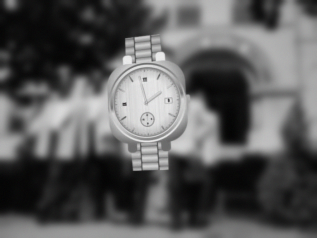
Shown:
1.58
